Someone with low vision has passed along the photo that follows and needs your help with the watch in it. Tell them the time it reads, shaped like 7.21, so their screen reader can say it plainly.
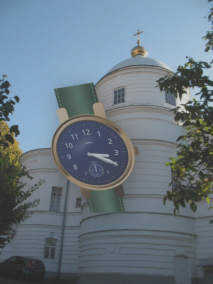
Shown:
3.20
